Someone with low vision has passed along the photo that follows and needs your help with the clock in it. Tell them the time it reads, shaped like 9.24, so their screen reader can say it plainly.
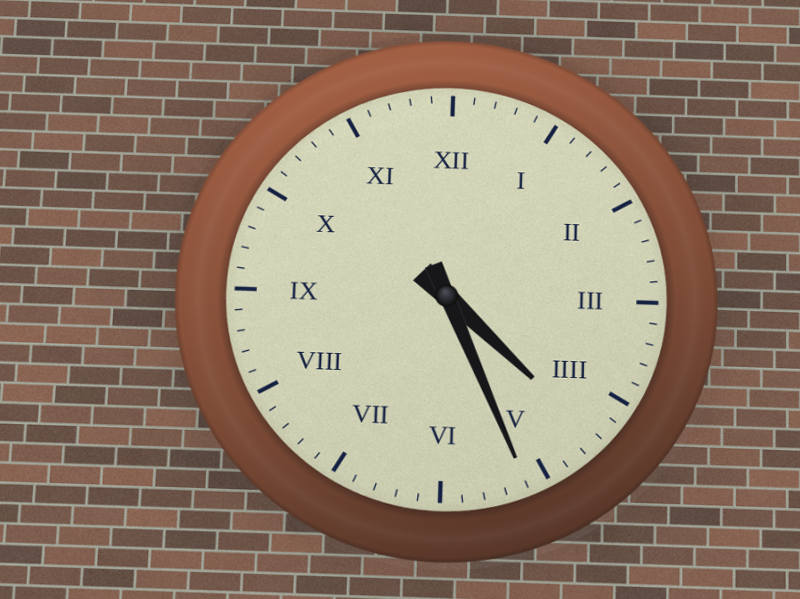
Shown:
4.26
